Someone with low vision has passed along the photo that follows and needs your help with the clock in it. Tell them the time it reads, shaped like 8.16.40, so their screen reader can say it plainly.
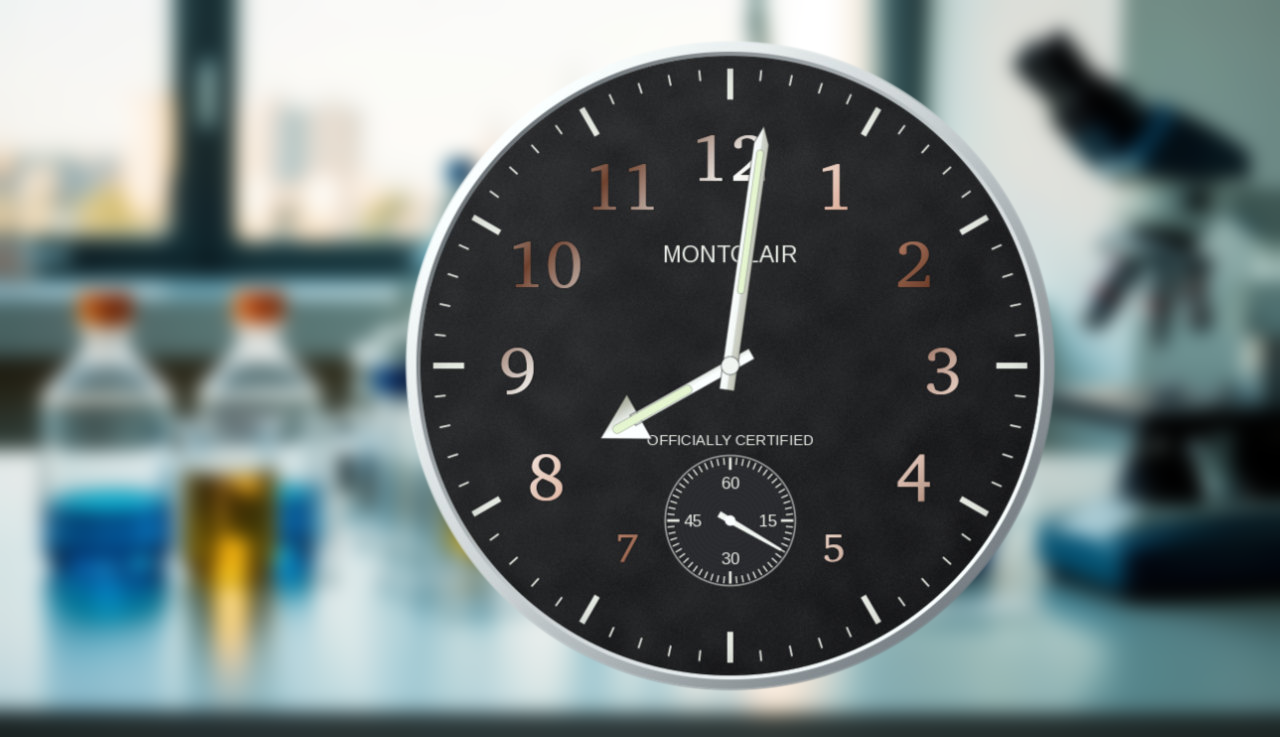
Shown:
8.01.20
